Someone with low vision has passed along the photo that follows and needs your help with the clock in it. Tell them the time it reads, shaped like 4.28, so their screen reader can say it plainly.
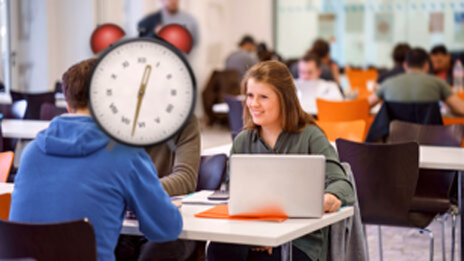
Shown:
12.32
